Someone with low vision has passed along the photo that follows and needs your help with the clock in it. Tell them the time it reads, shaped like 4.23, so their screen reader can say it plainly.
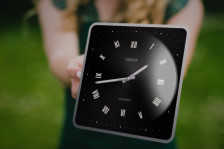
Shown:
1.43
